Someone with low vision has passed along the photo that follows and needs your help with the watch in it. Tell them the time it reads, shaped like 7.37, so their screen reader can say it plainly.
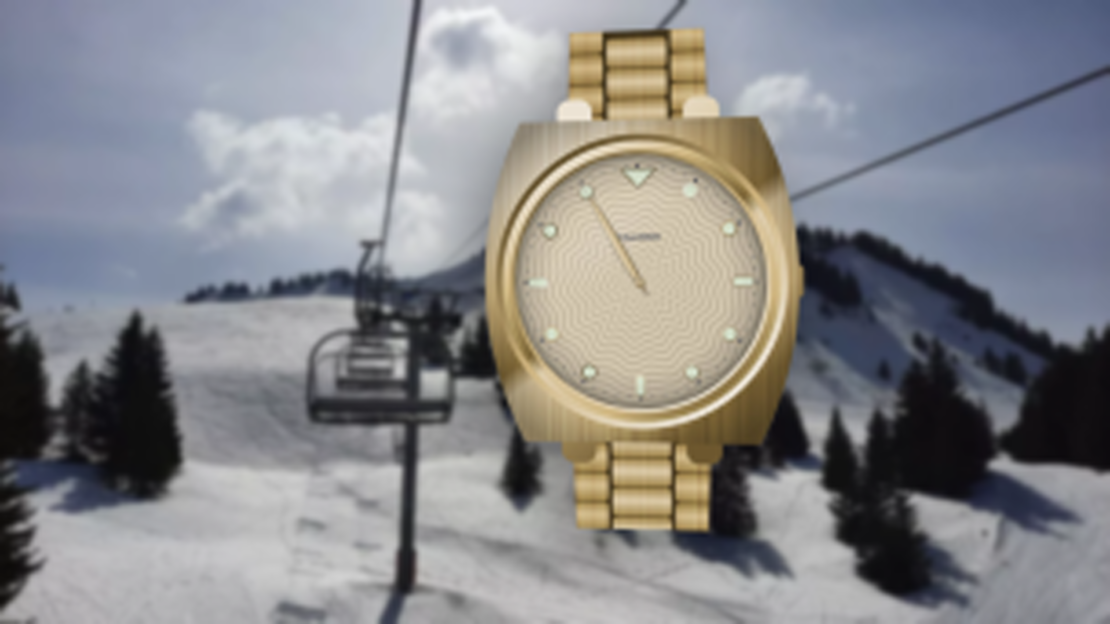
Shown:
10.55
